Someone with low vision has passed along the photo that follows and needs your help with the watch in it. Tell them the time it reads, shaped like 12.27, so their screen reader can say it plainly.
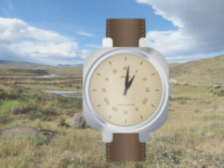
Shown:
1.01
